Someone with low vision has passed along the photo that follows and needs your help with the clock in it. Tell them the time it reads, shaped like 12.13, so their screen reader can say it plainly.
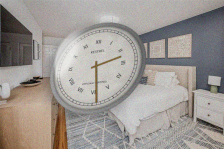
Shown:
2.29
